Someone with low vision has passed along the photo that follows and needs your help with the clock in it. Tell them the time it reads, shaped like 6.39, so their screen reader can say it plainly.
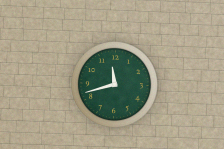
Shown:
11.42
